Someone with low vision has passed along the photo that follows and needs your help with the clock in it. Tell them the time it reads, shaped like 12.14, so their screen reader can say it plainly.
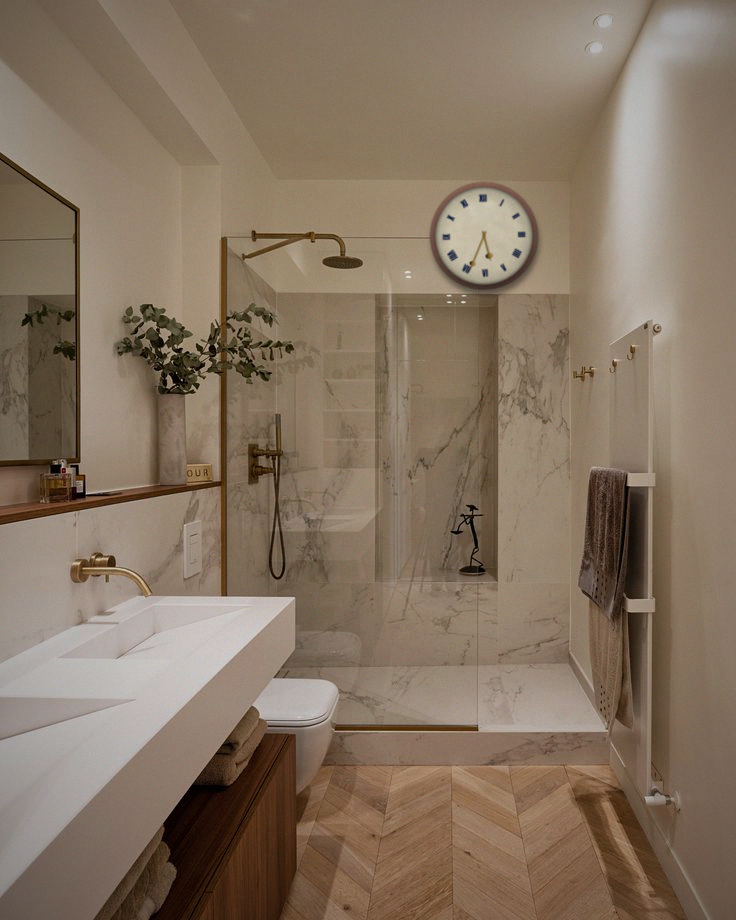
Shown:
5.34
